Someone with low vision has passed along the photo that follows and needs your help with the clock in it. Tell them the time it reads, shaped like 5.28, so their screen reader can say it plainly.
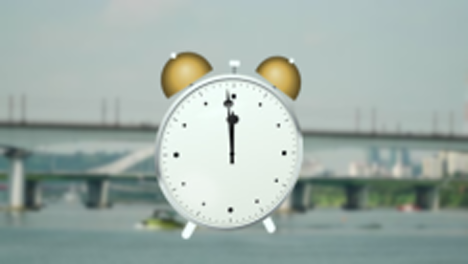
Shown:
11.59
